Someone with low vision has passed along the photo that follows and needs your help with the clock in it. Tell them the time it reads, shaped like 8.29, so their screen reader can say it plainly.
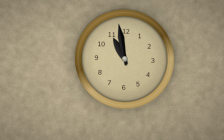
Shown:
10.58
